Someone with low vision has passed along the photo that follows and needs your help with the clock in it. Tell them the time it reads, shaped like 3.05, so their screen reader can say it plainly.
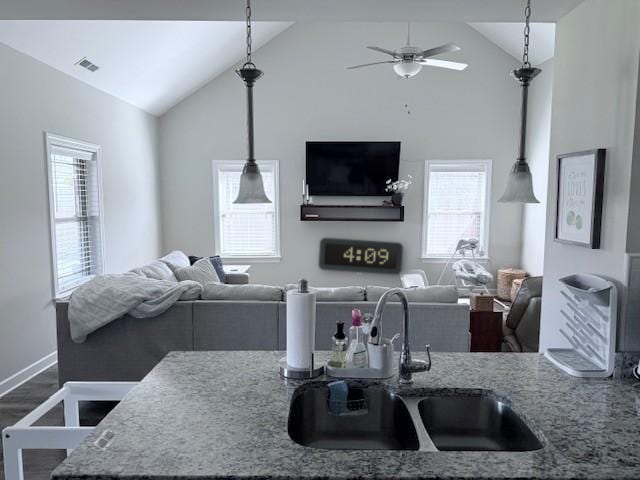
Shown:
4.09
